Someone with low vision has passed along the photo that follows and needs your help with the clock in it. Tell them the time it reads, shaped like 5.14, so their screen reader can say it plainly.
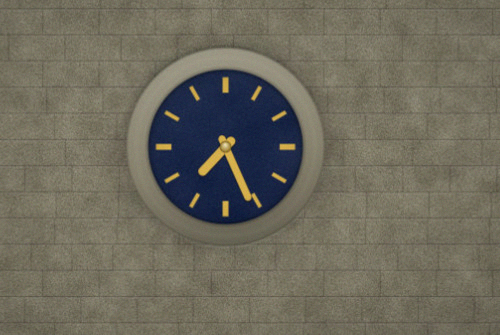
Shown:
7.26
